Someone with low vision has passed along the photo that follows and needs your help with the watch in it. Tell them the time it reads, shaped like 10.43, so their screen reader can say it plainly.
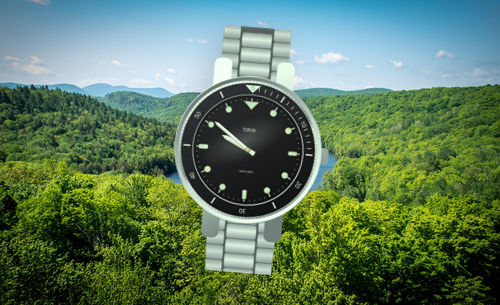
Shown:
9.51
